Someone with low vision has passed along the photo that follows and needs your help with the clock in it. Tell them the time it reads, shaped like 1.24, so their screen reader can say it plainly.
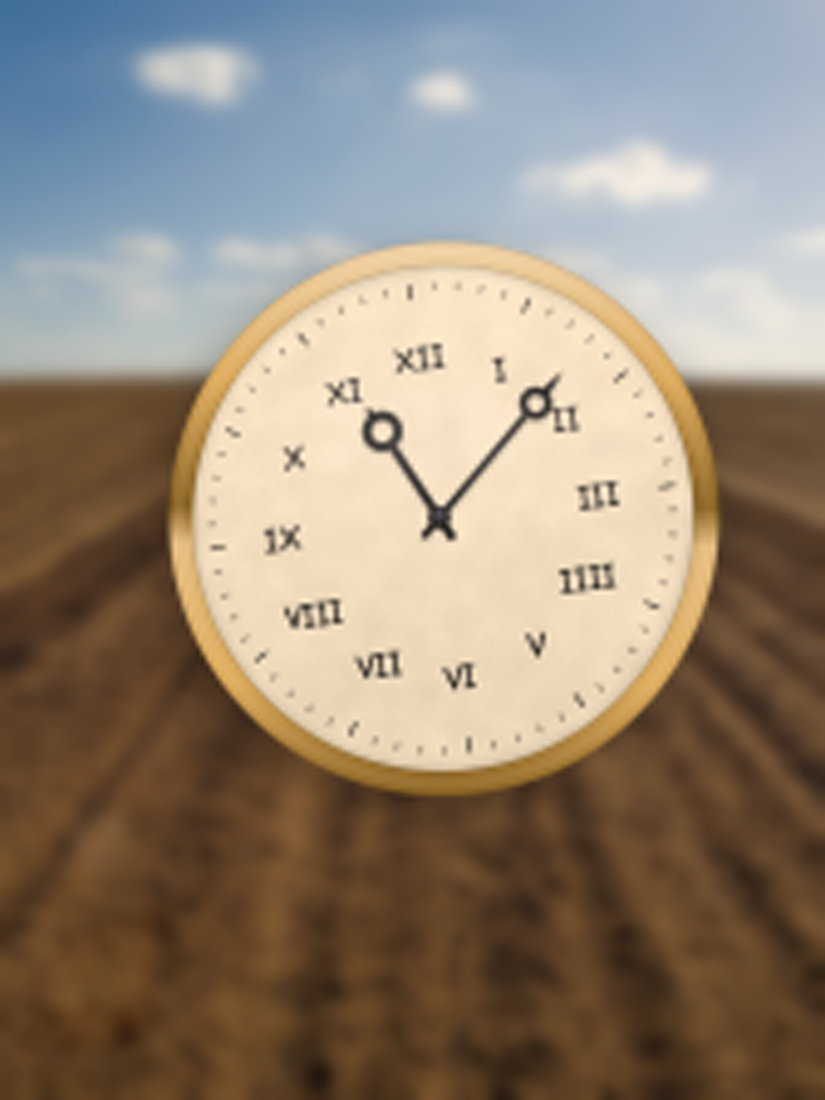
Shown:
11.08
